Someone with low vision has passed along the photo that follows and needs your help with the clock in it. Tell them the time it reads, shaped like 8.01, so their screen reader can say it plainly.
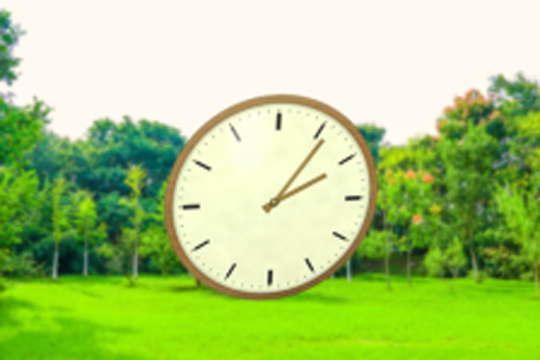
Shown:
2.06
